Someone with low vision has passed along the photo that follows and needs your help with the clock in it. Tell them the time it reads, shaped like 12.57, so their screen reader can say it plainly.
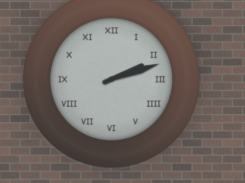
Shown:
2.12
